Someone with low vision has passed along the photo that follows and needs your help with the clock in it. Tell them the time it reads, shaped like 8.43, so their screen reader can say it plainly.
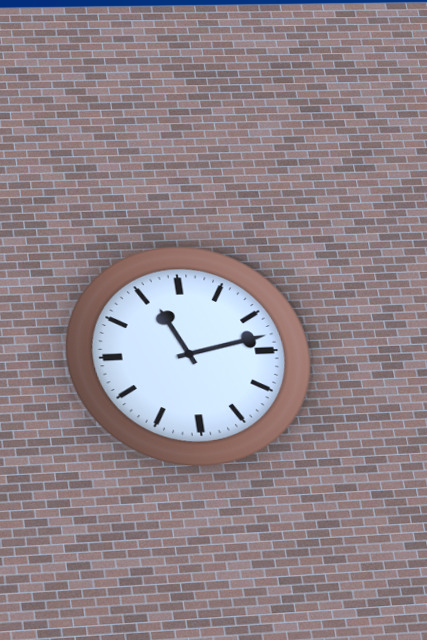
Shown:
11.13
